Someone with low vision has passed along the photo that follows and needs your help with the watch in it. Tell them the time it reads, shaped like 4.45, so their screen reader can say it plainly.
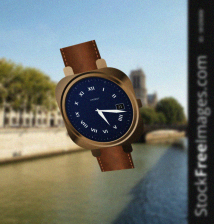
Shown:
5.17
